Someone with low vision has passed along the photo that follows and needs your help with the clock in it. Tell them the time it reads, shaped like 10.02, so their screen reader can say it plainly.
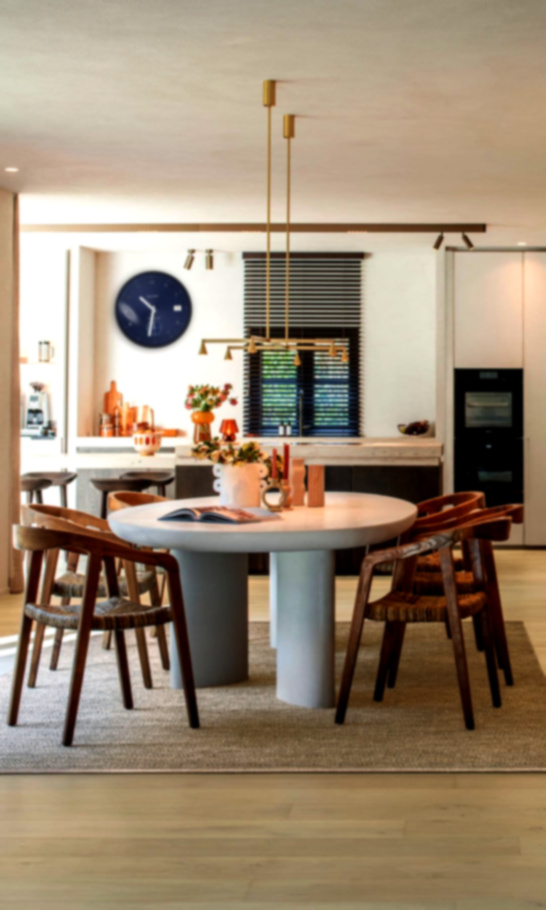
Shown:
10.32
